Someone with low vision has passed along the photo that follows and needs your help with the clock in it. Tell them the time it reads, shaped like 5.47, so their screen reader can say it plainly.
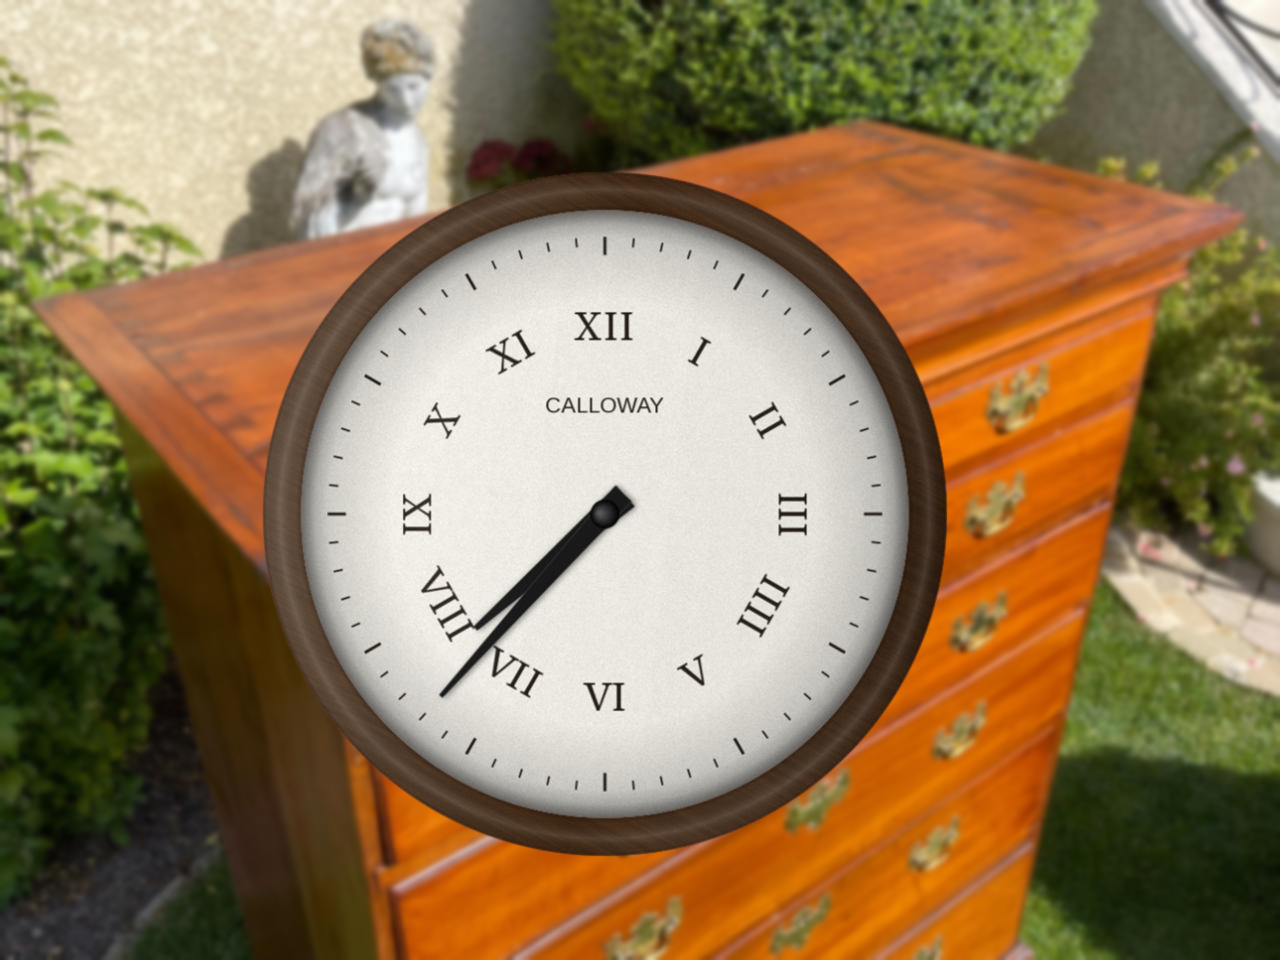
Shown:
7.37
